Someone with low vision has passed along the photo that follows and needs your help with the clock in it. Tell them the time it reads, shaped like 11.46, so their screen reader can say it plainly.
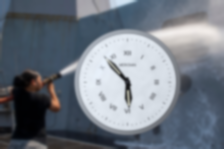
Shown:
5.53
